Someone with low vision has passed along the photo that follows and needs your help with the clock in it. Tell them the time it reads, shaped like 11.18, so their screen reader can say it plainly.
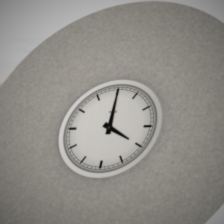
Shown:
4.00
